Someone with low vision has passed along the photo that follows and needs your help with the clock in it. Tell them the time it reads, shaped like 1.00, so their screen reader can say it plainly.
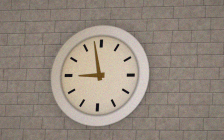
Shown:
8.58
